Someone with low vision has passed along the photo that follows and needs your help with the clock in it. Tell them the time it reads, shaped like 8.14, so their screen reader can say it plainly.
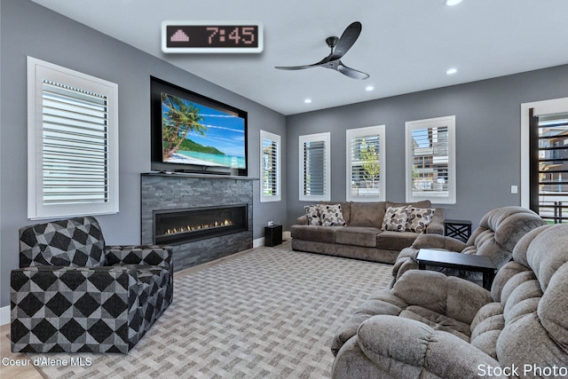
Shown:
7.45
